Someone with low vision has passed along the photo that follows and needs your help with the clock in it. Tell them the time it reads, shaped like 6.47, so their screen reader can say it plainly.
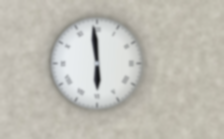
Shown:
5.59
